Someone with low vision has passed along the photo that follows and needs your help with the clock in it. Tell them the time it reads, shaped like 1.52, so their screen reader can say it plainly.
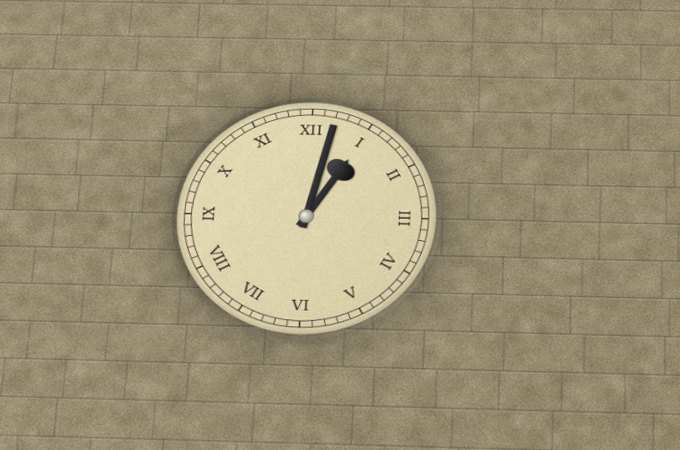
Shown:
1.02
